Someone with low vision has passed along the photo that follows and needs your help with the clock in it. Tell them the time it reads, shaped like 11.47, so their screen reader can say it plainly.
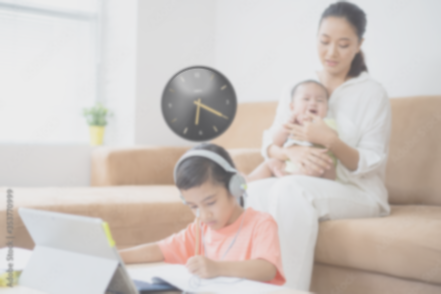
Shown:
6.20
